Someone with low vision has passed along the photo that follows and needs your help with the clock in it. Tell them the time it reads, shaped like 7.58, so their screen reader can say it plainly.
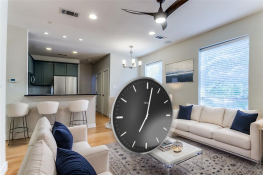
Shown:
7.02
